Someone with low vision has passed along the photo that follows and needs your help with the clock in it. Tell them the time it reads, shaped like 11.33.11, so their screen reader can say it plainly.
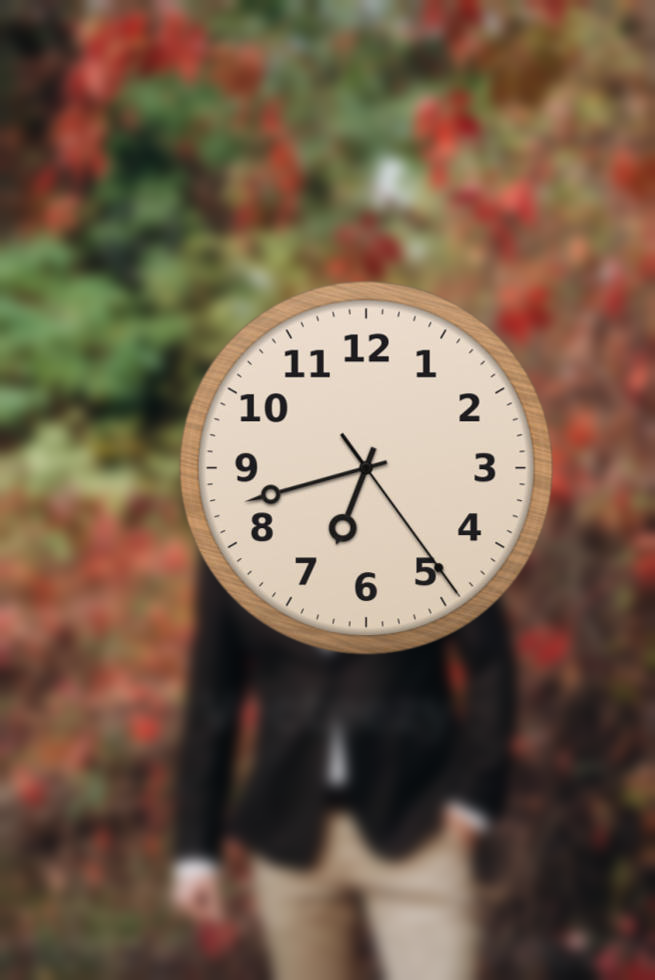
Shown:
6.42.24
